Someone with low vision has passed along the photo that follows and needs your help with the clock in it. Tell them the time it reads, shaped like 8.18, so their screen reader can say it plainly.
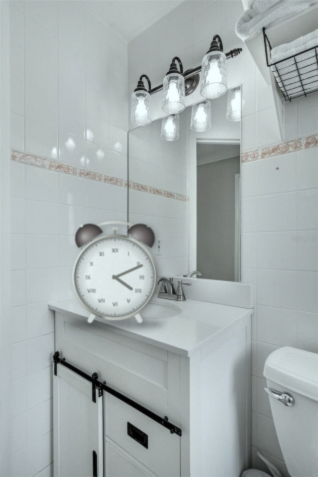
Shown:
4.11
